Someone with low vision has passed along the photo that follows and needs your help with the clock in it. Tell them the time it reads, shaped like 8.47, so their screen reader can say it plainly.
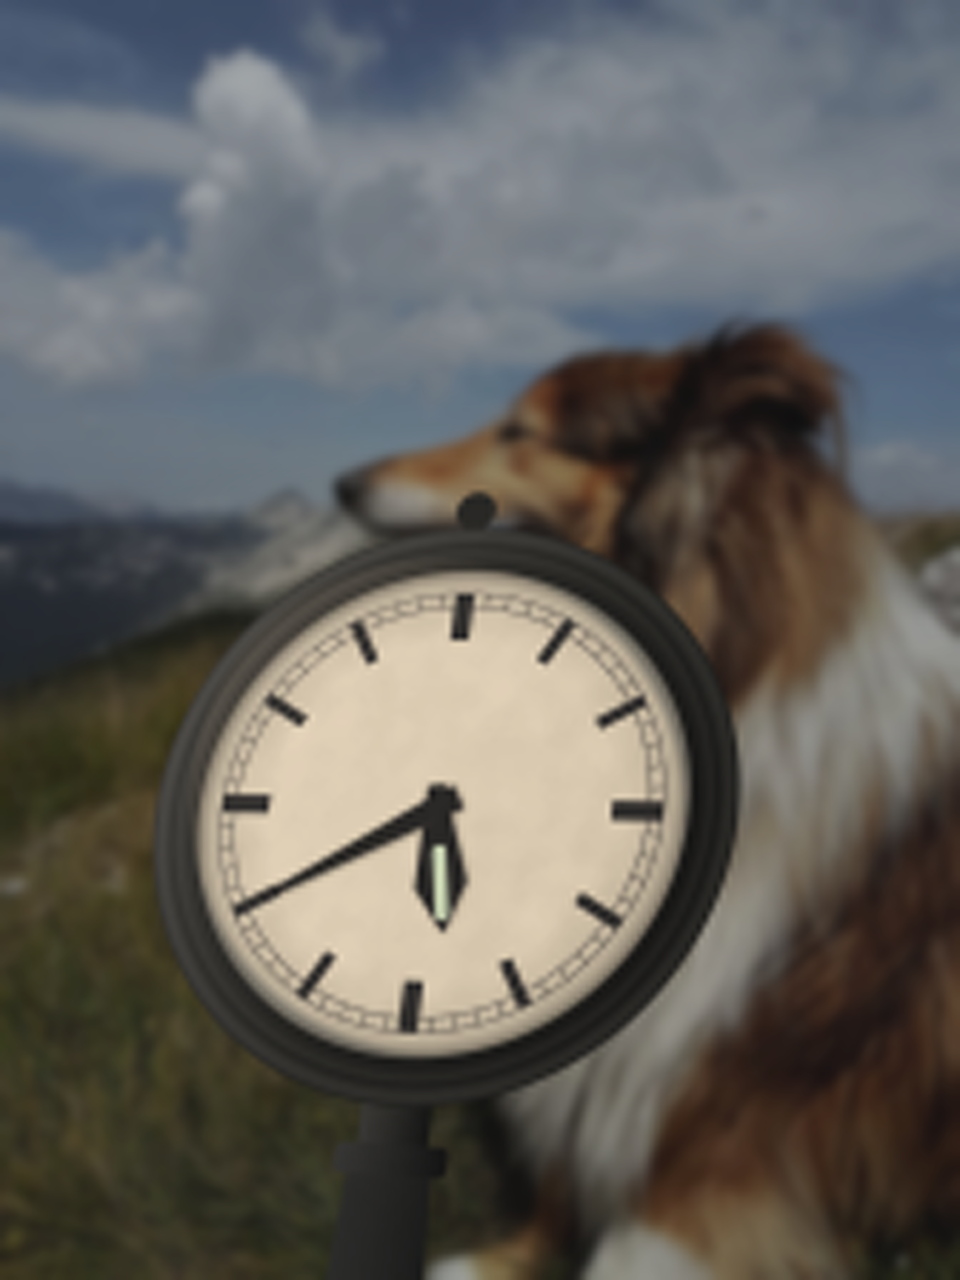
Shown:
5.40
